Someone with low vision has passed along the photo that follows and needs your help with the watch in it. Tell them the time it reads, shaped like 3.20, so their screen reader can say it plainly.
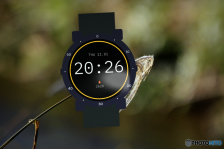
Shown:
20.26
